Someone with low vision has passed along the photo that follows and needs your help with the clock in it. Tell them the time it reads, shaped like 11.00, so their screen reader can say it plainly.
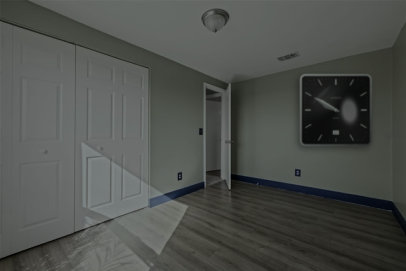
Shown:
9.50
